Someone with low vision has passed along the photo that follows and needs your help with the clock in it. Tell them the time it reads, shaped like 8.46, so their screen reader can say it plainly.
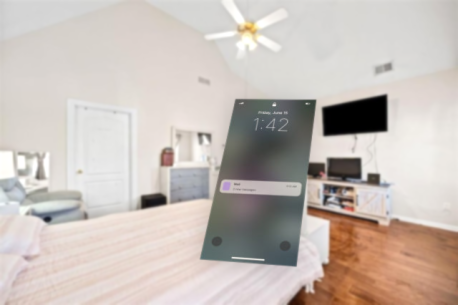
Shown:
1.42
